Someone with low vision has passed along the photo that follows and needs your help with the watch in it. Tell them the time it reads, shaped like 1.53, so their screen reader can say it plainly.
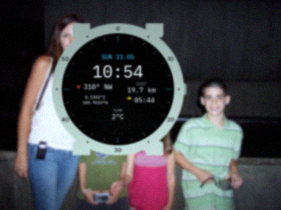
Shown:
10.54
